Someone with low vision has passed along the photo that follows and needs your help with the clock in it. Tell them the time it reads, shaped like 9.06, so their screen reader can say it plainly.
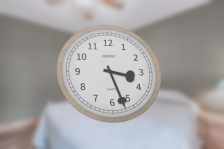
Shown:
3.27
